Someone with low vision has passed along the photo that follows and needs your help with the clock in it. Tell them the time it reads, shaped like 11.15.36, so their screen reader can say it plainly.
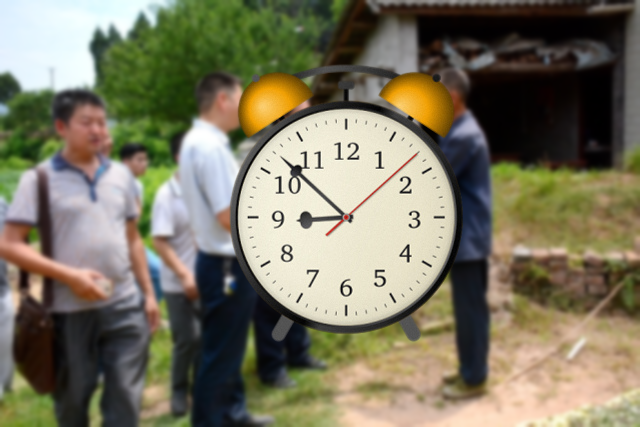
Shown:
8.52.08
